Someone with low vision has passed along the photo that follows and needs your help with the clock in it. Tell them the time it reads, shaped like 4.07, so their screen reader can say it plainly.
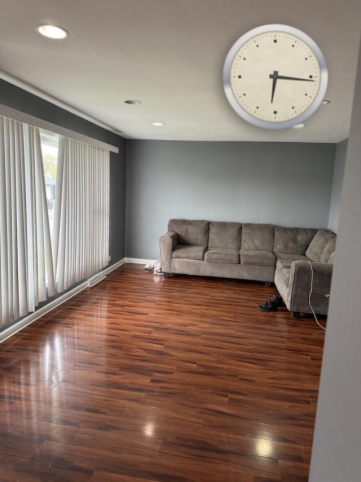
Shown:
6.16
